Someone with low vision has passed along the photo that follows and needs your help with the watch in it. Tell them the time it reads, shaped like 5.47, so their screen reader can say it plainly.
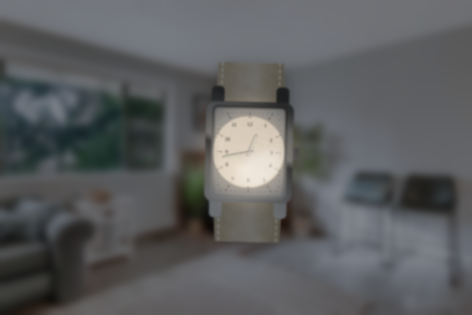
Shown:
12.43
